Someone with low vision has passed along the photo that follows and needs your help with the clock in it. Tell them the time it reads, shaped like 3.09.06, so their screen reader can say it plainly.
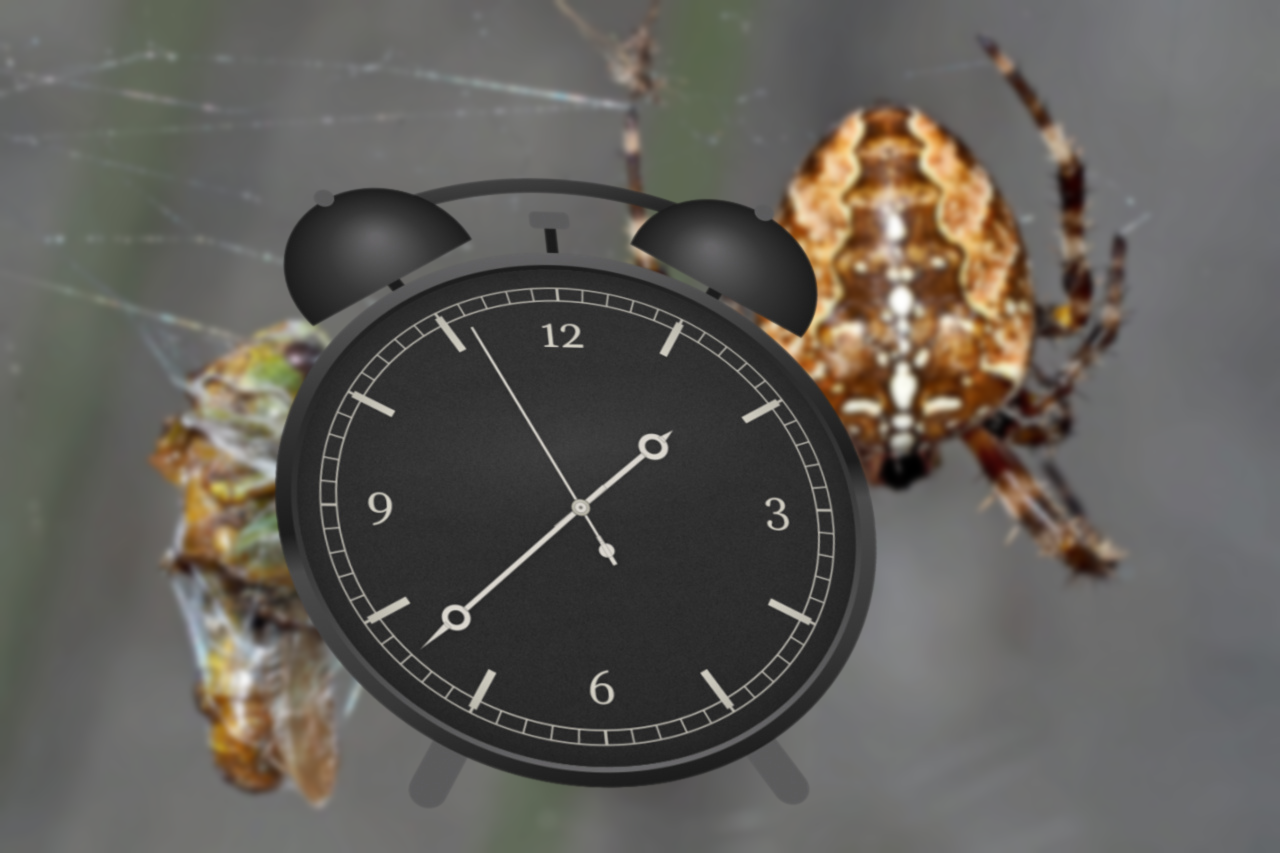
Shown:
1.37.56
